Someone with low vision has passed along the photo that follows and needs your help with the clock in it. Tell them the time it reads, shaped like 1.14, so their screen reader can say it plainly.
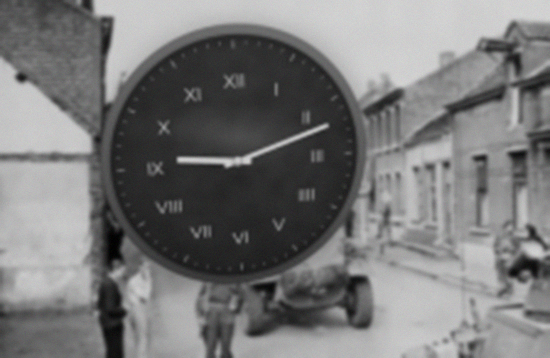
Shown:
9.12
